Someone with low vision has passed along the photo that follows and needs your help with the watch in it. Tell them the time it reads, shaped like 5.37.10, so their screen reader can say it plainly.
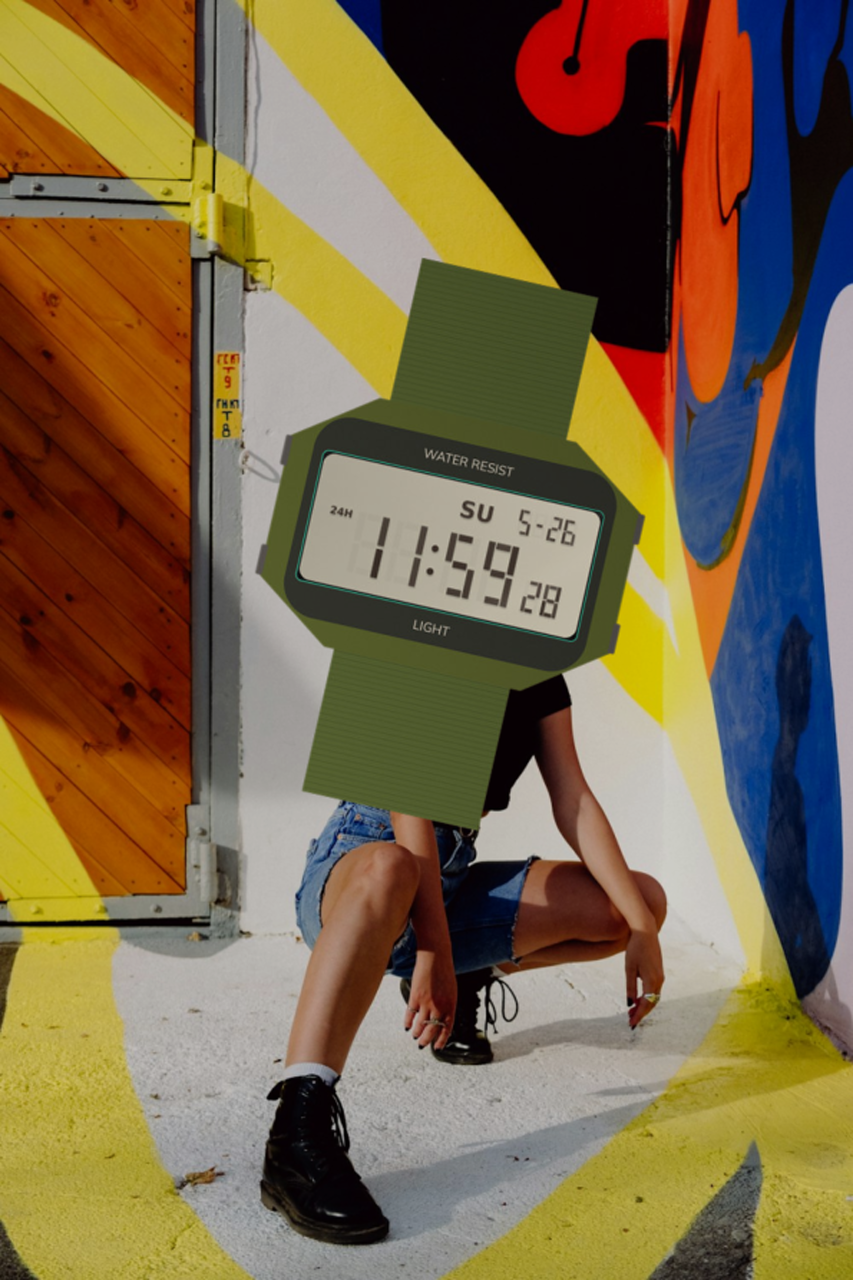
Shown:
11.59.28
